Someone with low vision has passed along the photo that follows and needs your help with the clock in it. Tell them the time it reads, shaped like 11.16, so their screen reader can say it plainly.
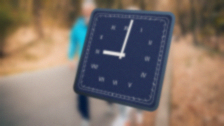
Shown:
9.01
